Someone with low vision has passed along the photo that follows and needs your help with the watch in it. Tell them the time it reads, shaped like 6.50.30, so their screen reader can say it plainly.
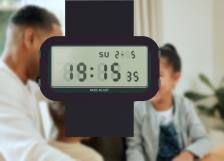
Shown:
19.15.35
